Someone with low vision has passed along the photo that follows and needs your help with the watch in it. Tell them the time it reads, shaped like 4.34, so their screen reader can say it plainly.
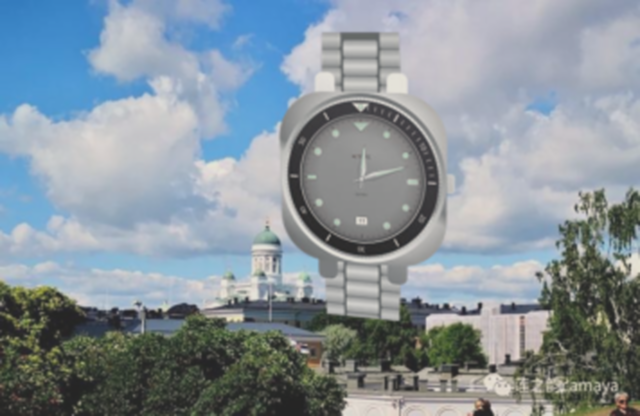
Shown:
12.12
